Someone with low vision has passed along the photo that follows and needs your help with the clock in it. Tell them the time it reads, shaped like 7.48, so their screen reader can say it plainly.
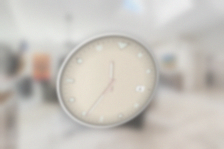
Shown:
11.34
